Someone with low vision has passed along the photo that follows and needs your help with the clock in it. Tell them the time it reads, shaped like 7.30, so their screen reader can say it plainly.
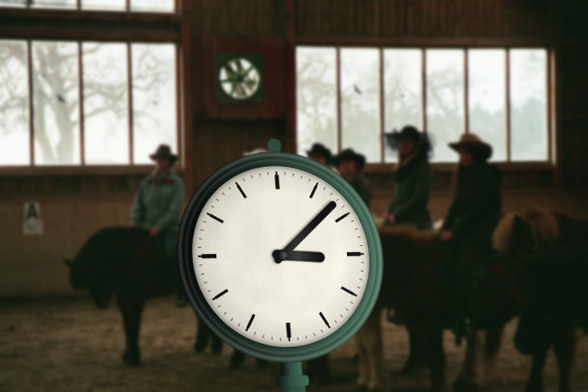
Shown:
3.08
